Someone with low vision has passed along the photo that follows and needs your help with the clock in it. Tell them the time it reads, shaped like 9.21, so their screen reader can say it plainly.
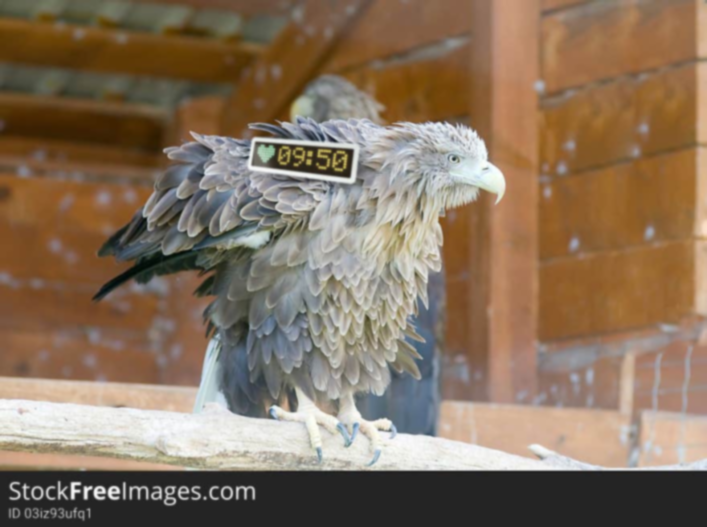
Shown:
9.50
